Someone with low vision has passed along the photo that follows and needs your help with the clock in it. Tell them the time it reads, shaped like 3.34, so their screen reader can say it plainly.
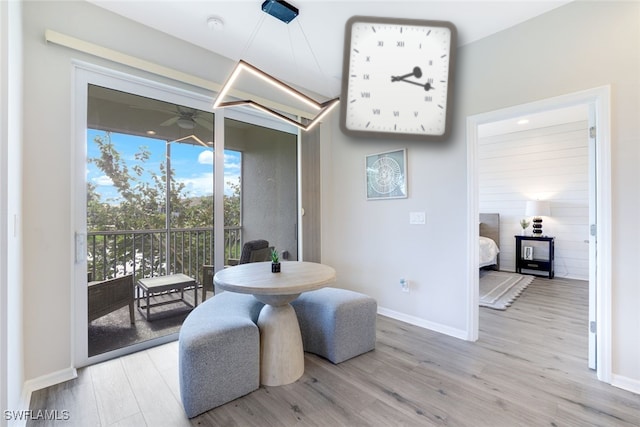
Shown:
2.17
